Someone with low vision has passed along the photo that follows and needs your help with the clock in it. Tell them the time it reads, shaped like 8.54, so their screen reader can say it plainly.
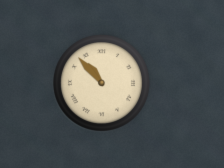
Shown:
10.53
